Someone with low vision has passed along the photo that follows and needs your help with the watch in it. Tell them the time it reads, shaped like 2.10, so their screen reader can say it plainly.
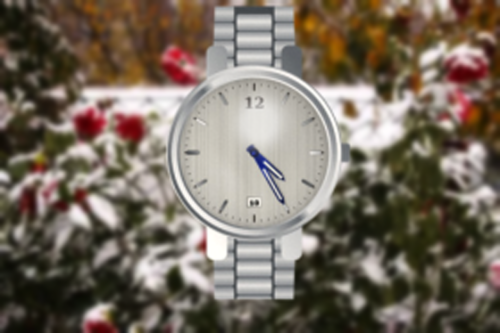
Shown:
4.25
